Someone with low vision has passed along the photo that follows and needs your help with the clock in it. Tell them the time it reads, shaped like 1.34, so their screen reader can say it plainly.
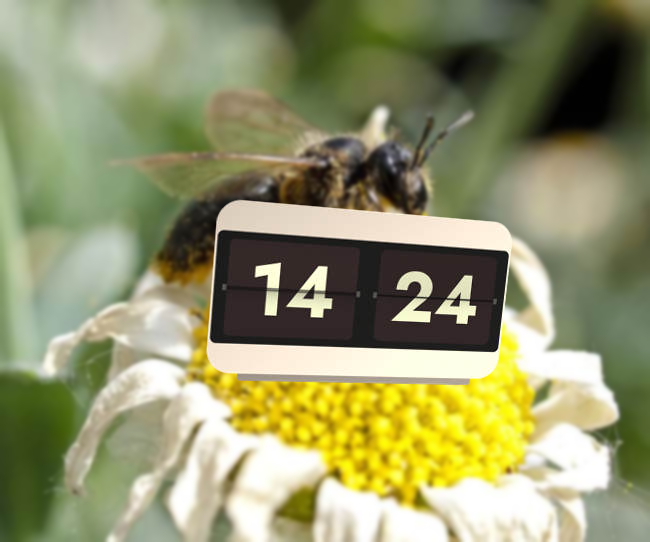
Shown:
14.24
